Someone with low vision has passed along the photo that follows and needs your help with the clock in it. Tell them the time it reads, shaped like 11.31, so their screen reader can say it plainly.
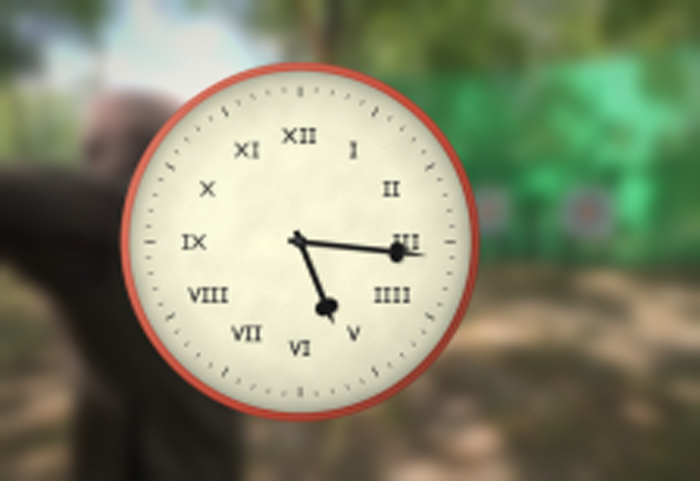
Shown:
5.16
